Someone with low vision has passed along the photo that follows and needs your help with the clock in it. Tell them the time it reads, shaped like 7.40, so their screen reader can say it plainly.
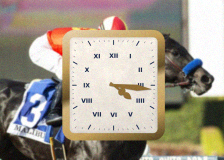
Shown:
4.16
